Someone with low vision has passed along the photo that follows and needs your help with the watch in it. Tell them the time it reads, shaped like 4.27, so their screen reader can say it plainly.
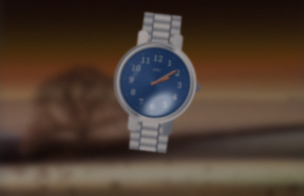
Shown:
2.09
